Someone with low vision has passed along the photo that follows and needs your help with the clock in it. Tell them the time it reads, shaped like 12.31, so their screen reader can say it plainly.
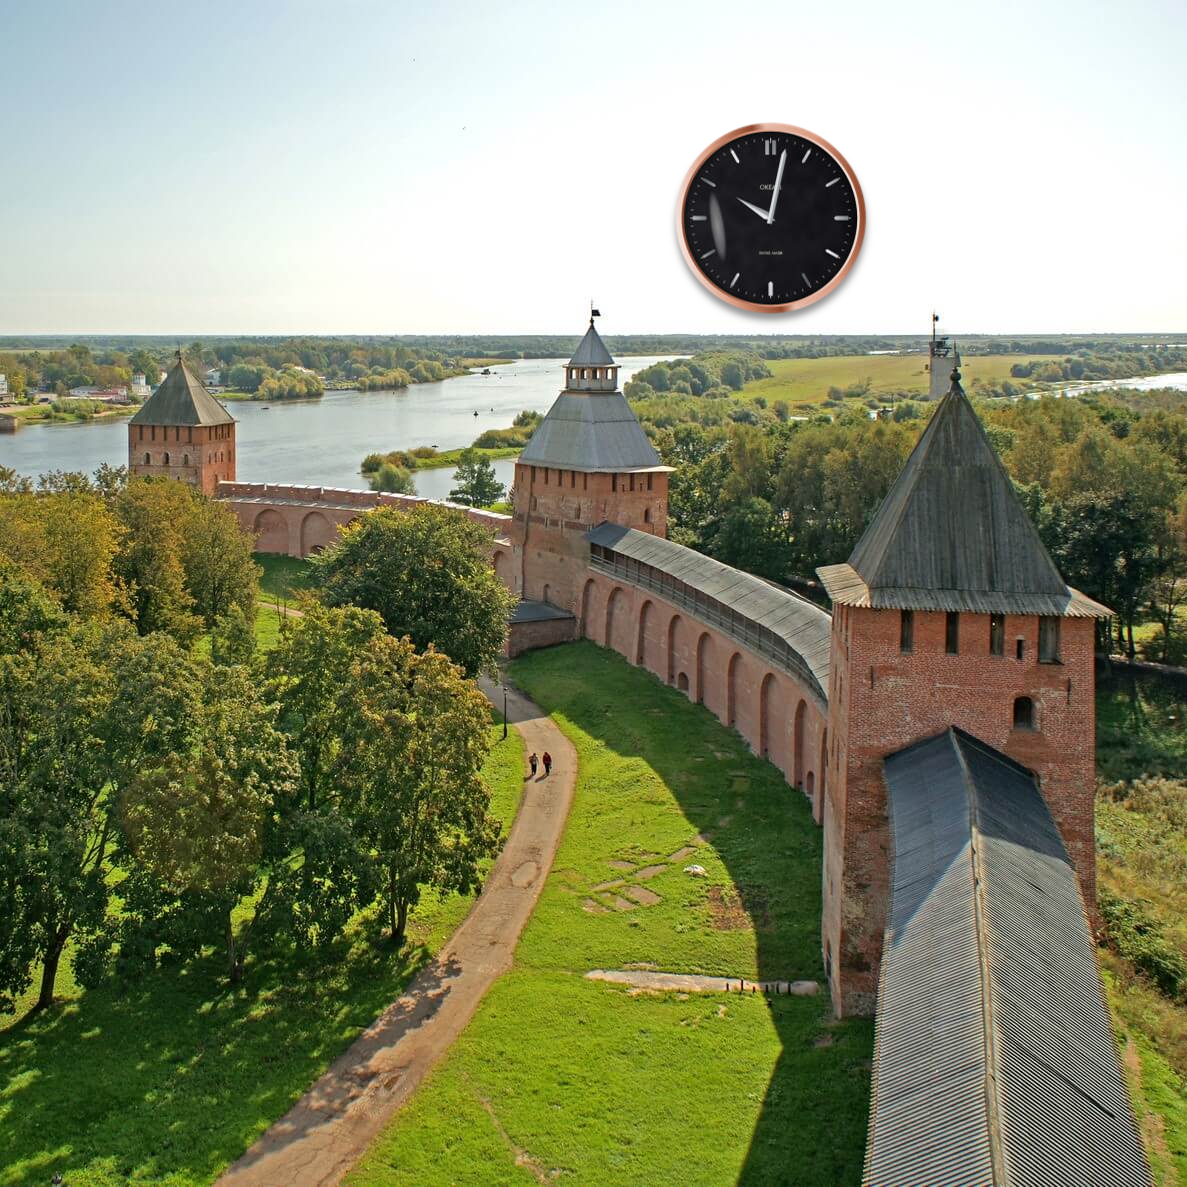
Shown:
10.02
